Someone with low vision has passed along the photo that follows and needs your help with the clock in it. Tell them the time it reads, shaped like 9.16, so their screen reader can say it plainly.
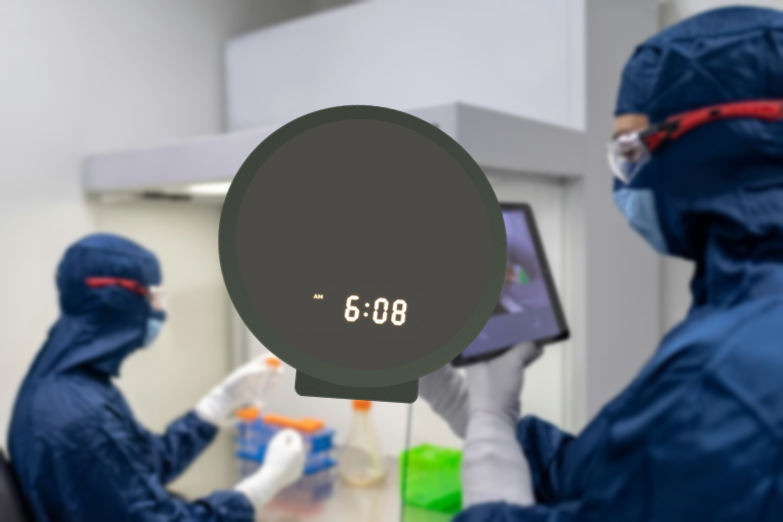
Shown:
6.08
